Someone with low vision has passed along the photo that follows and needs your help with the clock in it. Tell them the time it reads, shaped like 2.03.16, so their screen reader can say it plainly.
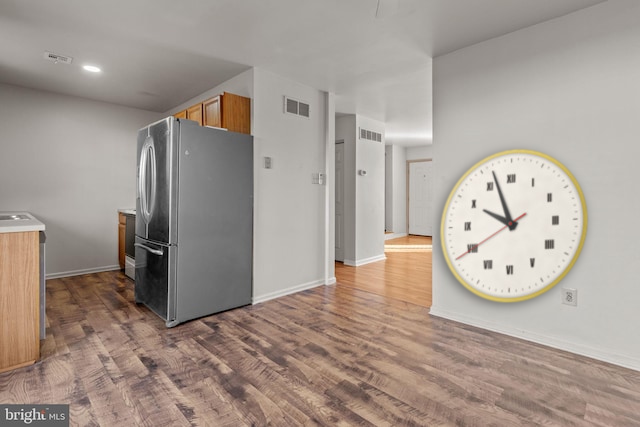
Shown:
9.56.40
